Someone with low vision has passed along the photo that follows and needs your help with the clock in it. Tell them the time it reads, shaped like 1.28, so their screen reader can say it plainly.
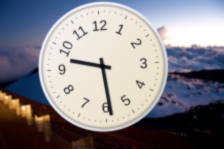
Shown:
9.29
